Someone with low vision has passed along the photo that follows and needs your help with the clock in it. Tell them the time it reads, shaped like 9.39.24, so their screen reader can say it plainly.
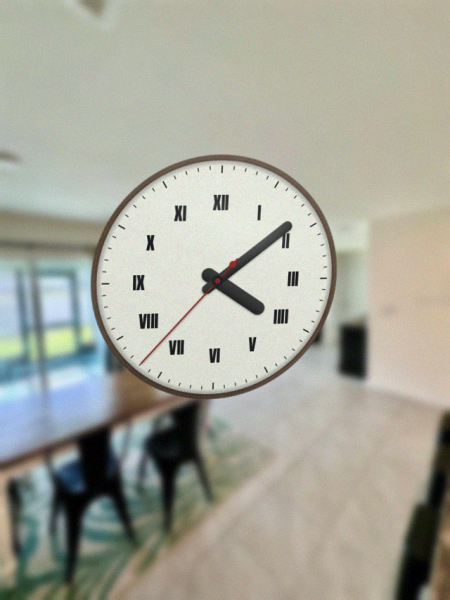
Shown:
4.08.37
